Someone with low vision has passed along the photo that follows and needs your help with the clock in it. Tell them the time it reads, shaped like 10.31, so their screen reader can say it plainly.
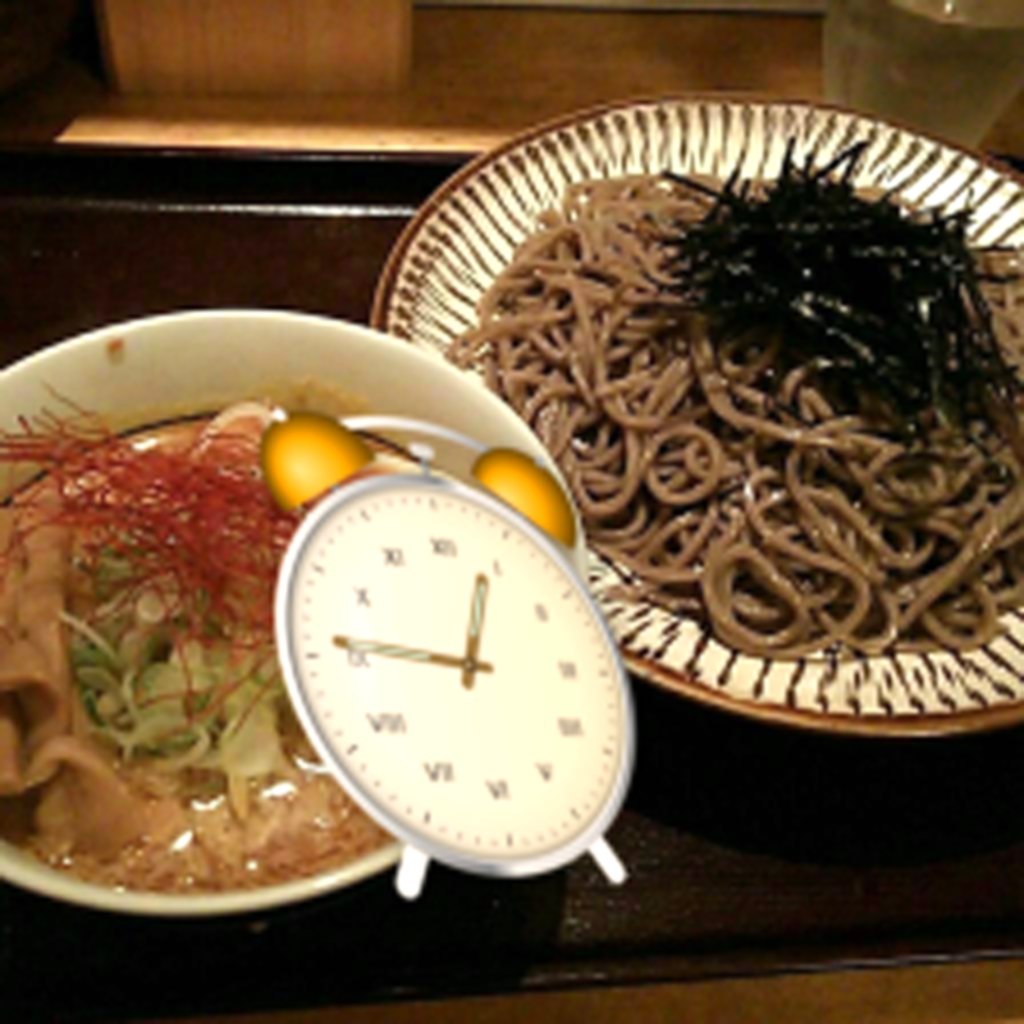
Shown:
12.46
